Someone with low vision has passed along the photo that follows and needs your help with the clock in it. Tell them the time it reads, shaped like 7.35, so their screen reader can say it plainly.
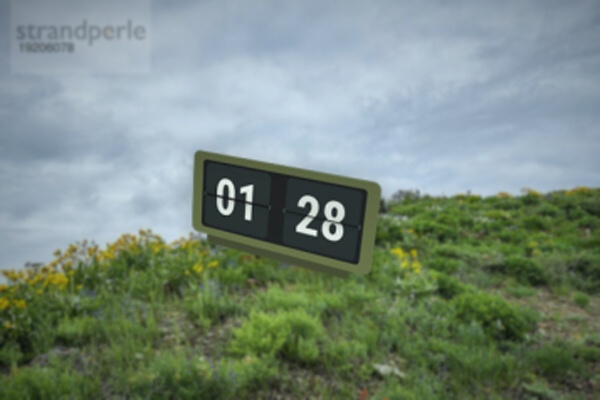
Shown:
1.28
